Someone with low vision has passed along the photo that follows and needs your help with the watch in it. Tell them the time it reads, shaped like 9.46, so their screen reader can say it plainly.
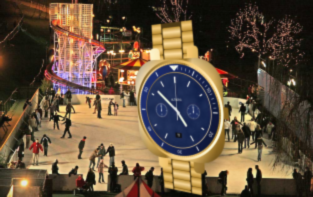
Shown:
4.52
